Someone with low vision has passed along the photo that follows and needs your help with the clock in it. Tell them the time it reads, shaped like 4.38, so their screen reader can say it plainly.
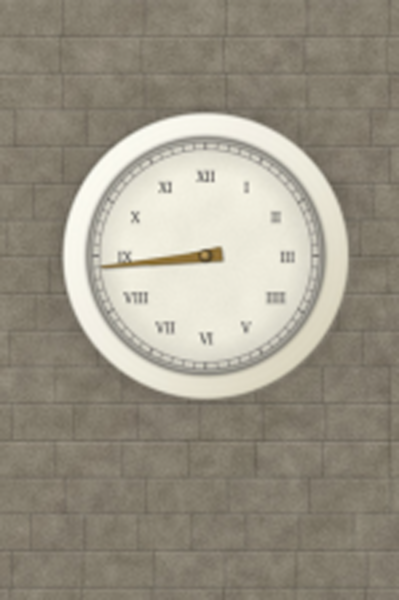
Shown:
8.44
